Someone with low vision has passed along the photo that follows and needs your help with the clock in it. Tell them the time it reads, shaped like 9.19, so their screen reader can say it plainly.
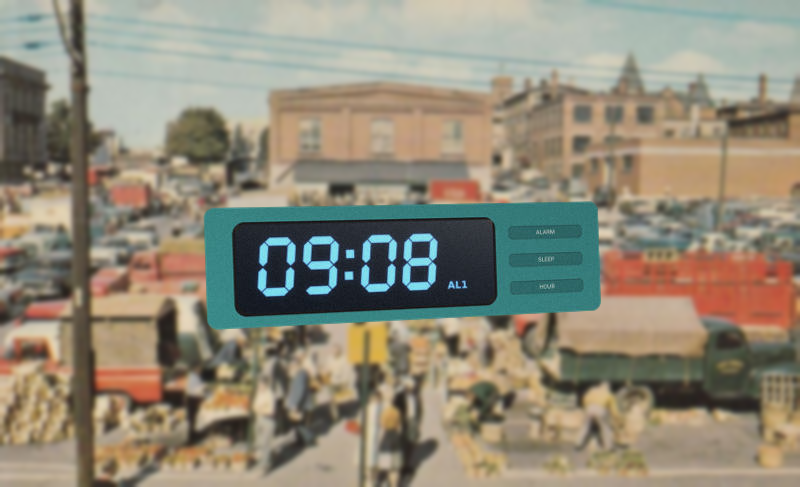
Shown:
9.08
